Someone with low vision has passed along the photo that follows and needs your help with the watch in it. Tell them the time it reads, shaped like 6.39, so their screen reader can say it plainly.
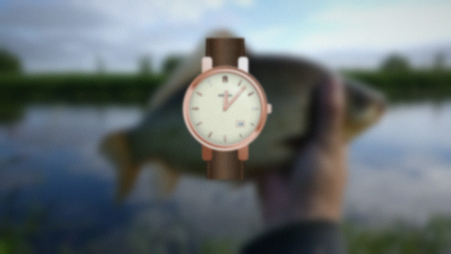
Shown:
12.07
